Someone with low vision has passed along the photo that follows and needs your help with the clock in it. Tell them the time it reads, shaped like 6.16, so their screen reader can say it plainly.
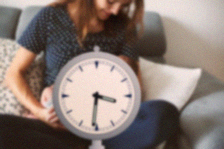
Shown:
3.31
